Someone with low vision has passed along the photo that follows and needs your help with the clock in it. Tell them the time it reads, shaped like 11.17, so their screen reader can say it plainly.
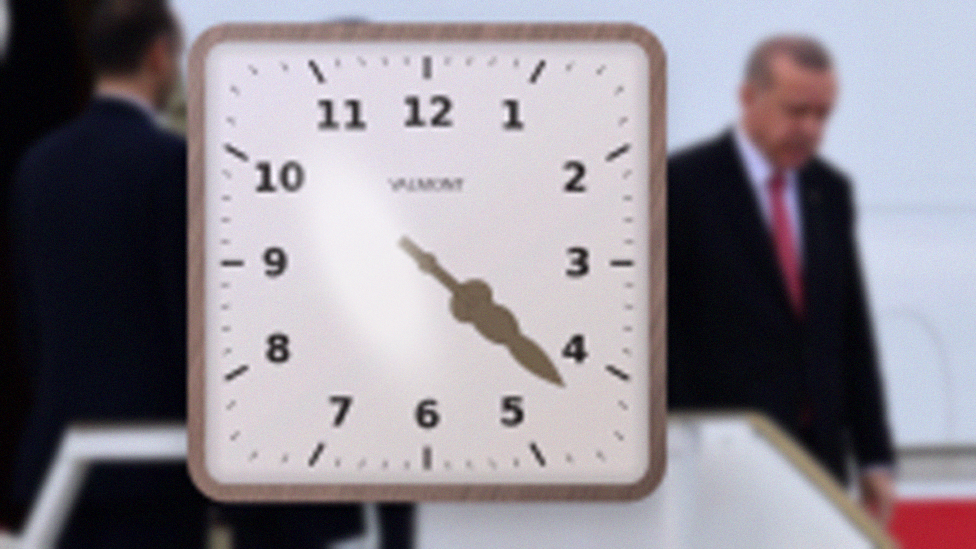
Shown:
4.22
